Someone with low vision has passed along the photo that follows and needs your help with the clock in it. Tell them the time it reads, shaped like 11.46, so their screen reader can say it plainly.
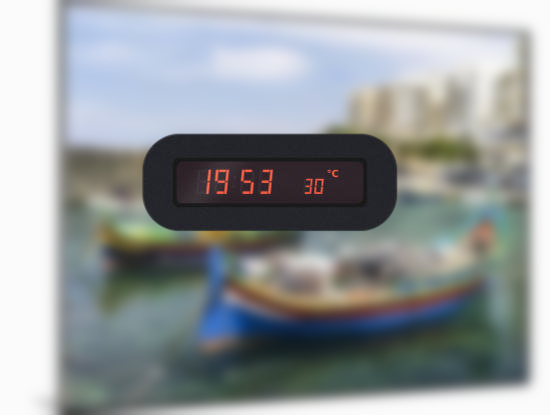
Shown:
19.53
